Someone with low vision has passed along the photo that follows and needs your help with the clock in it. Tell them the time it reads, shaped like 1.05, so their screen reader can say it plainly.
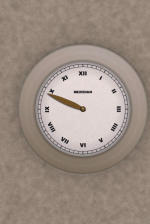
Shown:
9.49
